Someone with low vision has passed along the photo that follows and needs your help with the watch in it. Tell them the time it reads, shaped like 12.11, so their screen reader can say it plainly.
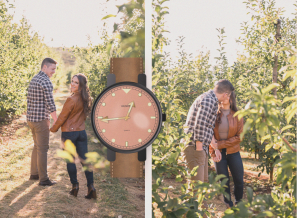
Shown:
12.44
